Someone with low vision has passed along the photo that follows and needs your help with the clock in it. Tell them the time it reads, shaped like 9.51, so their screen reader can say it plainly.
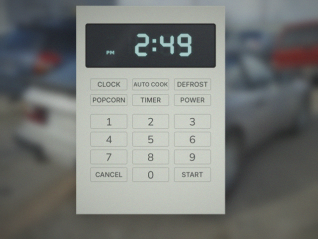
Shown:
2.49
